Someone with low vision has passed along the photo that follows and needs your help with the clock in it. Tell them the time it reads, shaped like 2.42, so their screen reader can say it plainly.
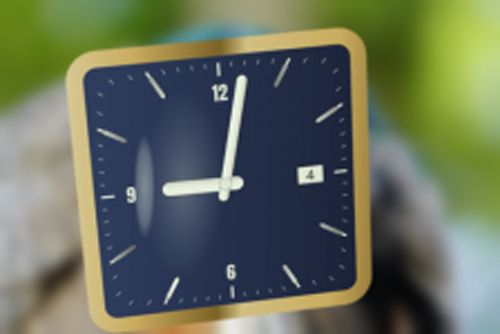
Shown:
9.02
